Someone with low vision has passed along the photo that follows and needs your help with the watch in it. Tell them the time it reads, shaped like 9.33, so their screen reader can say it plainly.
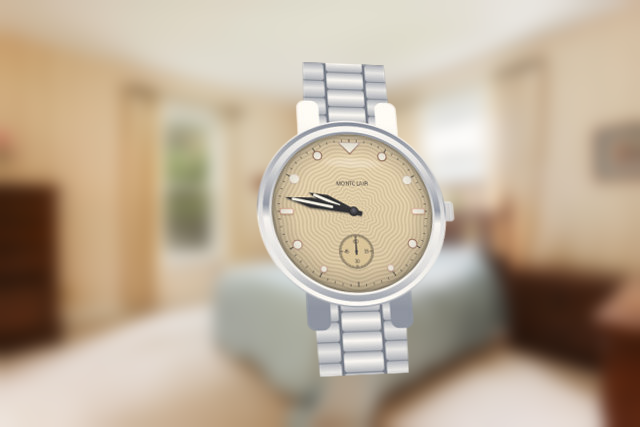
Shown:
9.47
